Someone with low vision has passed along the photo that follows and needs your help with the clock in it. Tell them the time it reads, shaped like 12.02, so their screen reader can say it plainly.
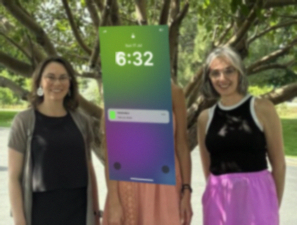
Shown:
6.32
